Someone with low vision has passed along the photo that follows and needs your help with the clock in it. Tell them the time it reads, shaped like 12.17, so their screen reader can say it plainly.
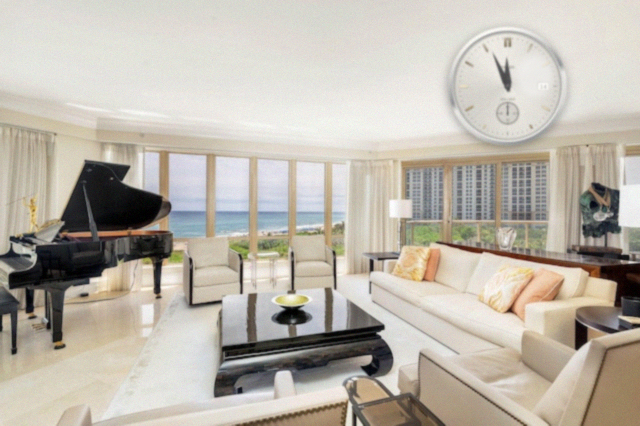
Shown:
11.56
